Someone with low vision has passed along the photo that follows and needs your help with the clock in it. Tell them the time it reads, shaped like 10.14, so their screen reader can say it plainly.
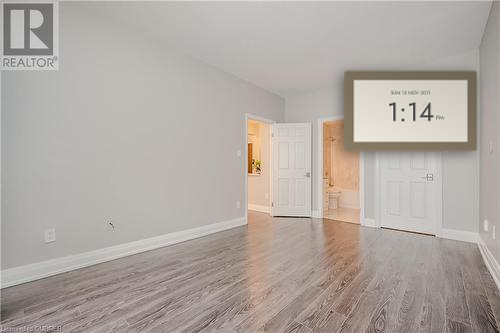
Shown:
1.14
